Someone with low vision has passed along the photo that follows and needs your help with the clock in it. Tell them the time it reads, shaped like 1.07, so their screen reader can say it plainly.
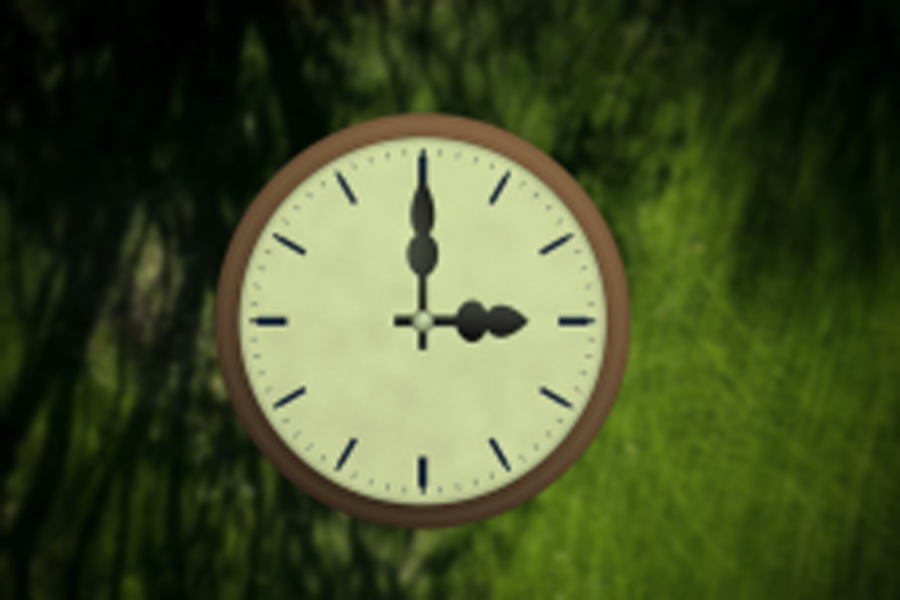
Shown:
3.00
